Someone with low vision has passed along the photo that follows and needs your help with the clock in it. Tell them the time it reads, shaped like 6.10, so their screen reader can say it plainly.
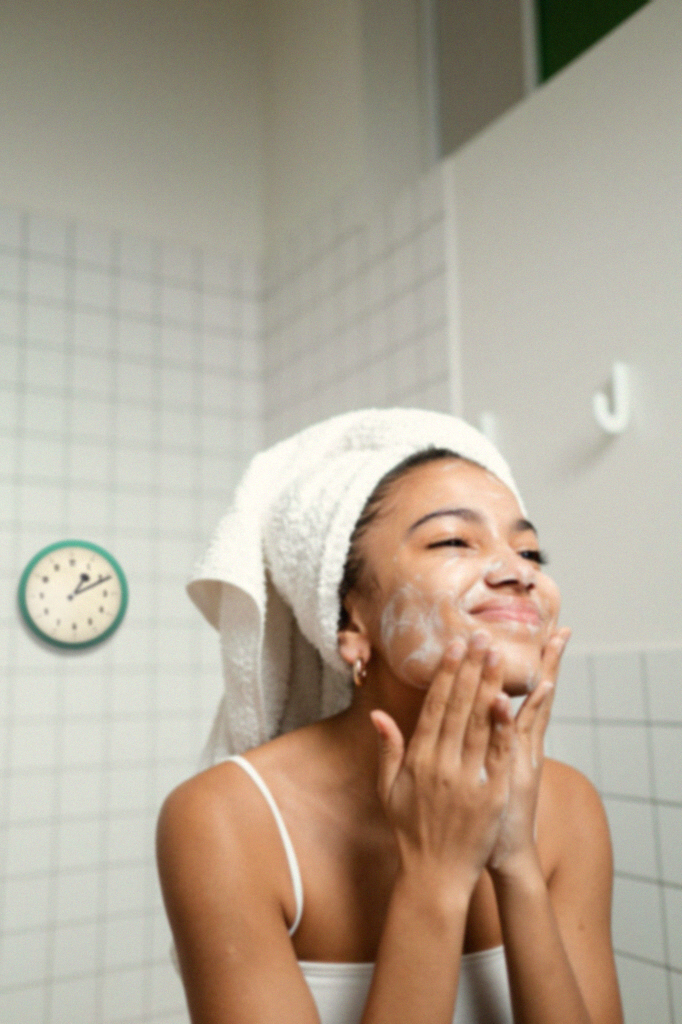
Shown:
1.11
